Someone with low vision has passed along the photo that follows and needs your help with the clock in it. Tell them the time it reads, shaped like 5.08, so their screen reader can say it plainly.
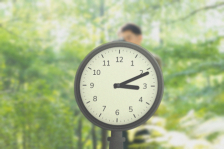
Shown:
3.11
